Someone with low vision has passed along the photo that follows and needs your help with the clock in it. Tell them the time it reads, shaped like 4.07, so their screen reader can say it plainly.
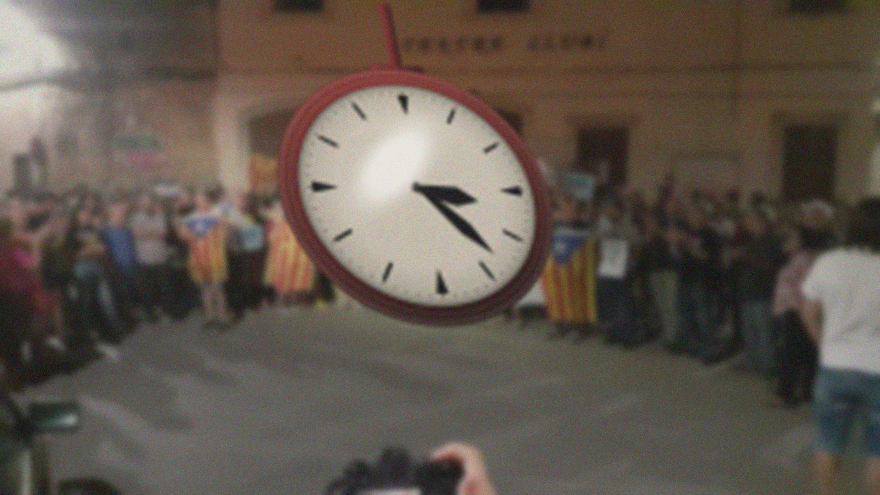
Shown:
3.23
